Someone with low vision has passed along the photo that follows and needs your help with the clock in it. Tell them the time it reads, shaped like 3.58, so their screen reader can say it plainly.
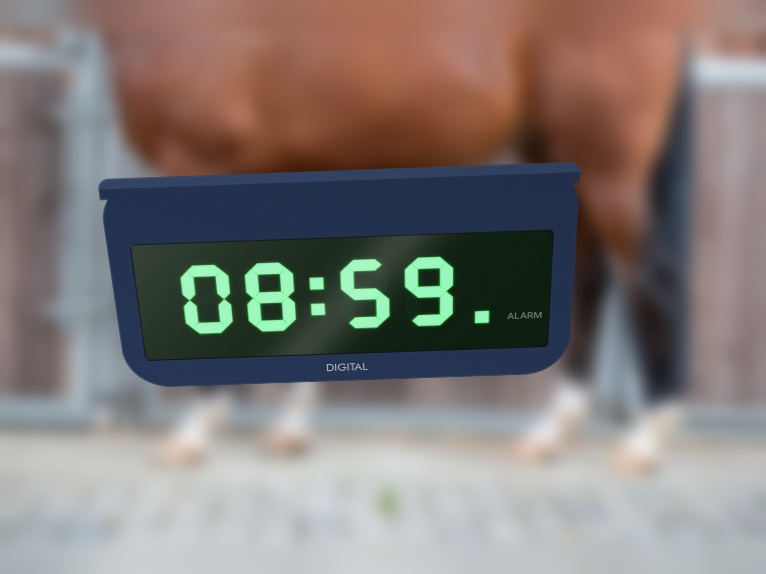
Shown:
8.59
